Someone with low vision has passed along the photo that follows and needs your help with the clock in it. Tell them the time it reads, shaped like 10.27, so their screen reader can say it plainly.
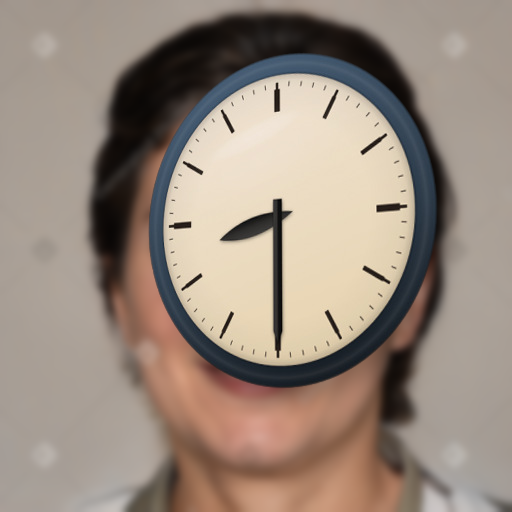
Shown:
8.30
